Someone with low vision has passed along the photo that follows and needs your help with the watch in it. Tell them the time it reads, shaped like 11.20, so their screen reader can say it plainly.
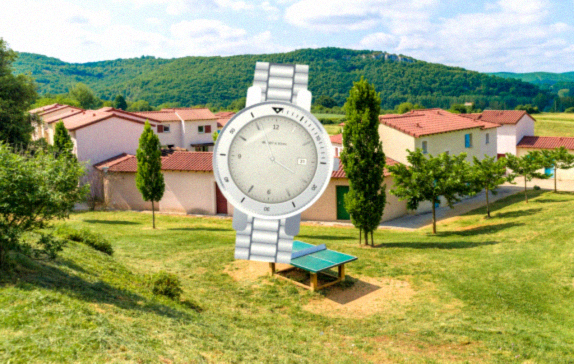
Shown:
3.56
